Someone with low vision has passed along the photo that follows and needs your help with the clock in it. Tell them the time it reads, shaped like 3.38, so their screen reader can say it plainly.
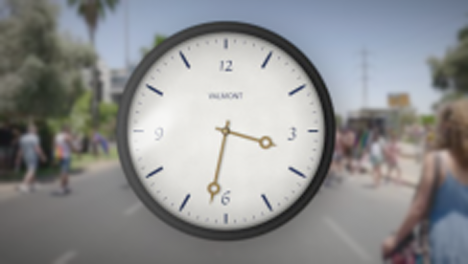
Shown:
3.32
